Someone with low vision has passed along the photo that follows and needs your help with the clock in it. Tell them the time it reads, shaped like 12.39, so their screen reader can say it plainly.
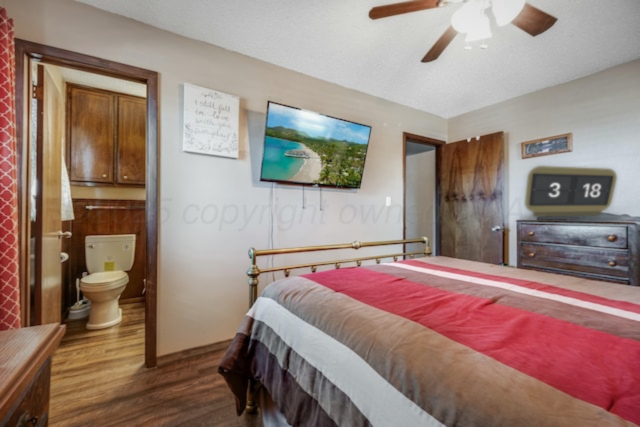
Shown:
3.18
